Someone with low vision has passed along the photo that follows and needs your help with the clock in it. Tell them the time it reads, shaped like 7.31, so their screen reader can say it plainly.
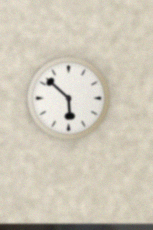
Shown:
5.52
